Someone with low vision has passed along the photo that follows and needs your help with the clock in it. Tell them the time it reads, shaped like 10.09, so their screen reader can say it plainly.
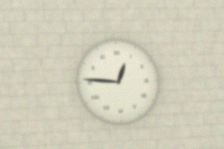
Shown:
12.46
